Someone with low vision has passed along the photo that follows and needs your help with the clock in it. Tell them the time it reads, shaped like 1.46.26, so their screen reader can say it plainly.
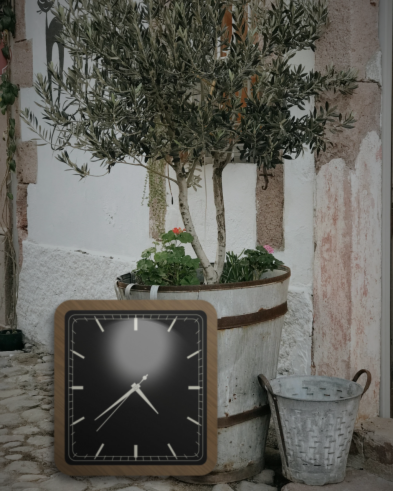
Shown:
4.38.37
